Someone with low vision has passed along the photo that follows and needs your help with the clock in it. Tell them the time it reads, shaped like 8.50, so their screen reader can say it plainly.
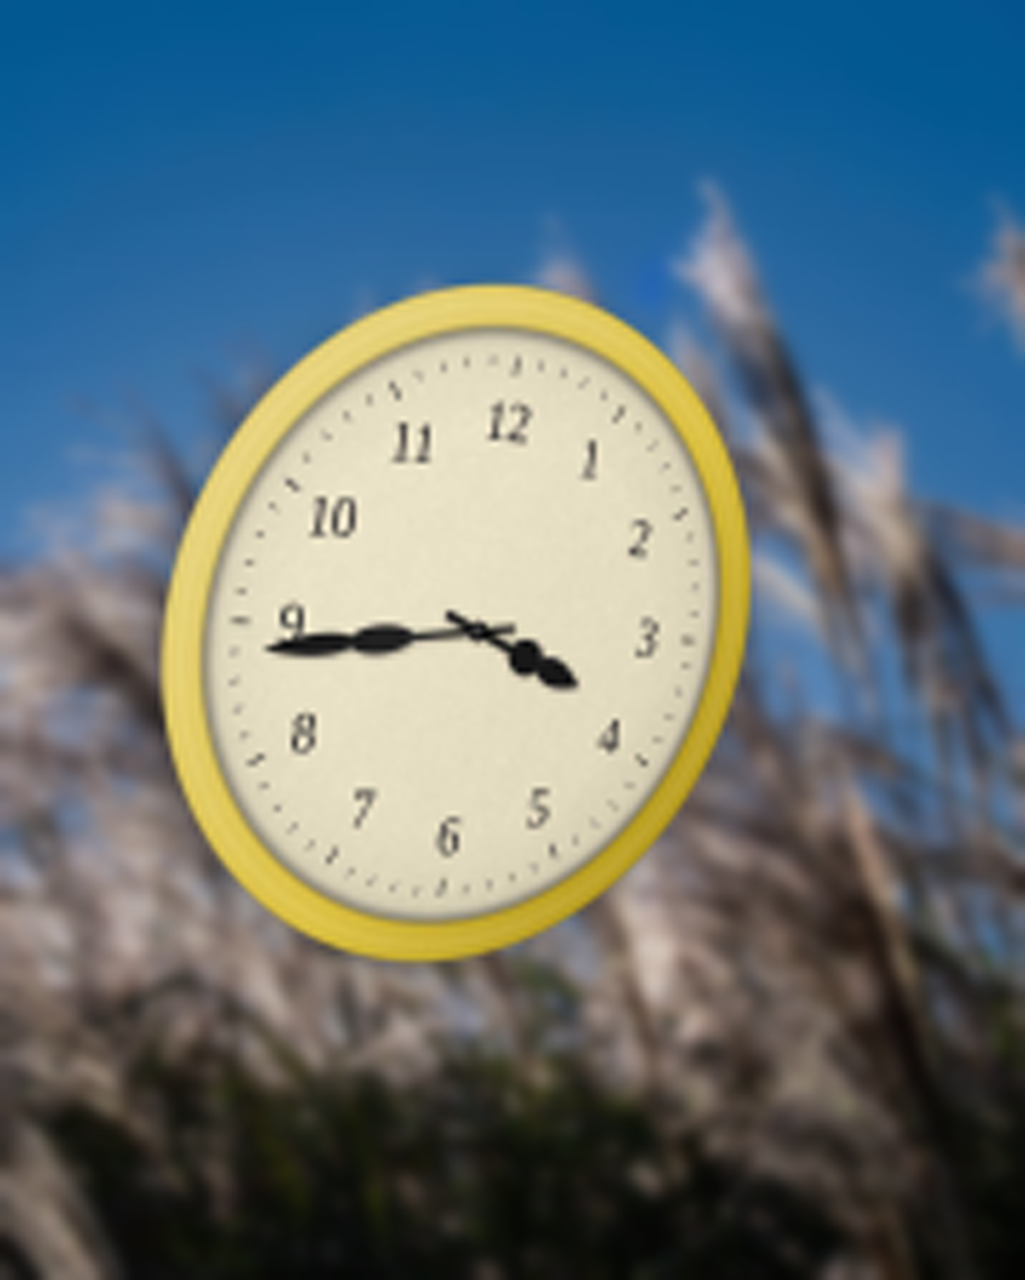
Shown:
3.44
